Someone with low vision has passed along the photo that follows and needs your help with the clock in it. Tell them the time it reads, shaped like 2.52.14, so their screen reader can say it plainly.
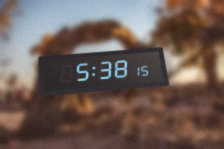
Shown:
5.38.15
